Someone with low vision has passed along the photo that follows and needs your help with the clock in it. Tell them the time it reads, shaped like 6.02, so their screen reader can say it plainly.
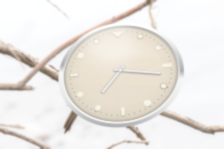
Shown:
7.17
